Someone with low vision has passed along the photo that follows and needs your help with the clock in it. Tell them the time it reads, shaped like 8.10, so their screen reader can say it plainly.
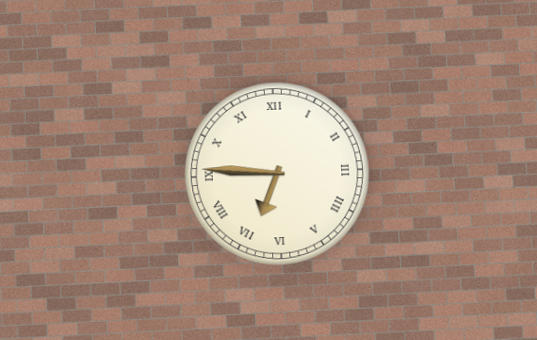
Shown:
6.46
